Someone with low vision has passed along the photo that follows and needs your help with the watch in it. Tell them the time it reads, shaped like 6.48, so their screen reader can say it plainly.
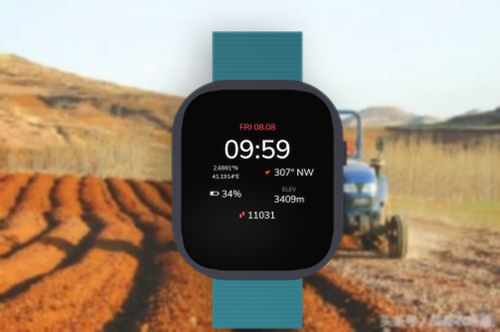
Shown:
9.59
